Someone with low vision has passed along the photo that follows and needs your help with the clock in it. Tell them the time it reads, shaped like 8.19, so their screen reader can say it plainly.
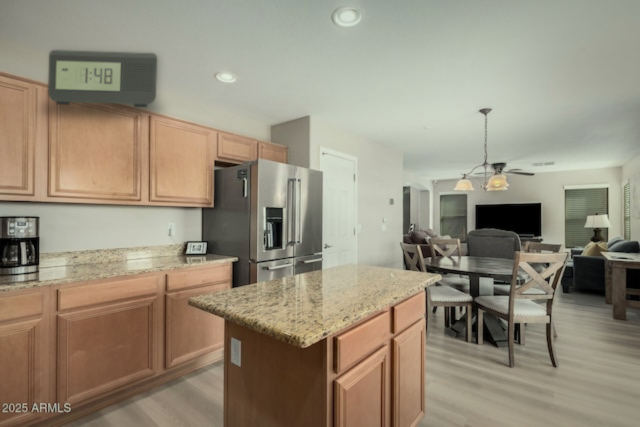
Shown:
1.48
